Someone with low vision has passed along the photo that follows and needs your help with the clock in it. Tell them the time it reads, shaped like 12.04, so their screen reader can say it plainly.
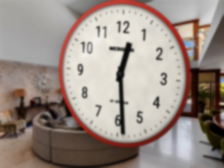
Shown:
12.29
